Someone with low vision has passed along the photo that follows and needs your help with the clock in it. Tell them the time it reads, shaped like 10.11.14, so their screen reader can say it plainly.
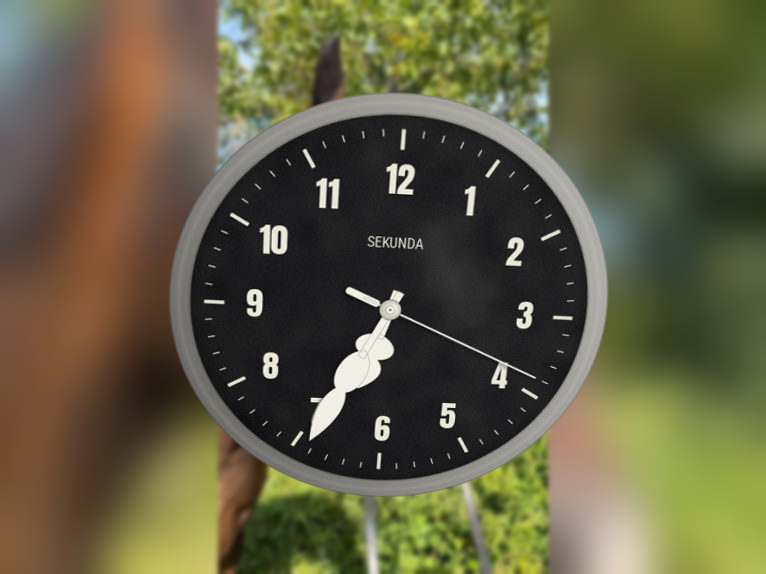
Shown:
6.34.19
